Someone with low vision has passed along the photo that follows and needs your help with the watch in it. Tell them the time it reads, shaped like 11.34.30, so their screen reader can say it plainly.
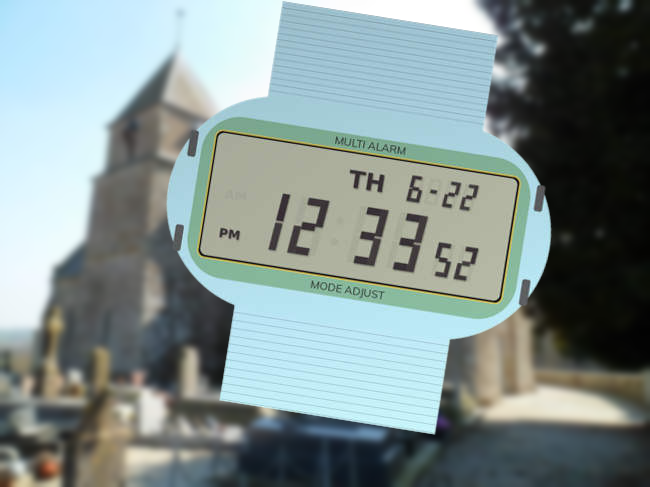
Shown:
12.33.52
